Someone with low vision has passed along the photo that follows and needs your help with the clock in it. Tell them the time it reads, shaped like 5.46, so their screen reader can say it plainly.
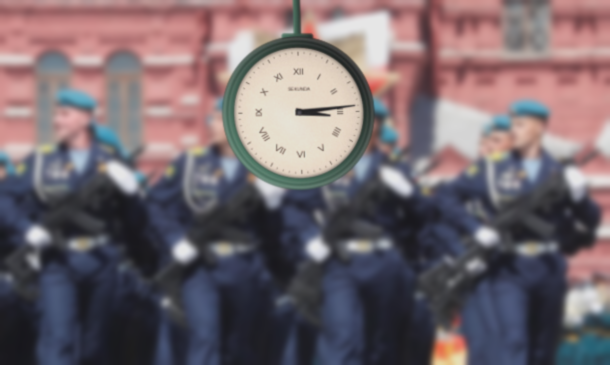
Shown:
3.14
